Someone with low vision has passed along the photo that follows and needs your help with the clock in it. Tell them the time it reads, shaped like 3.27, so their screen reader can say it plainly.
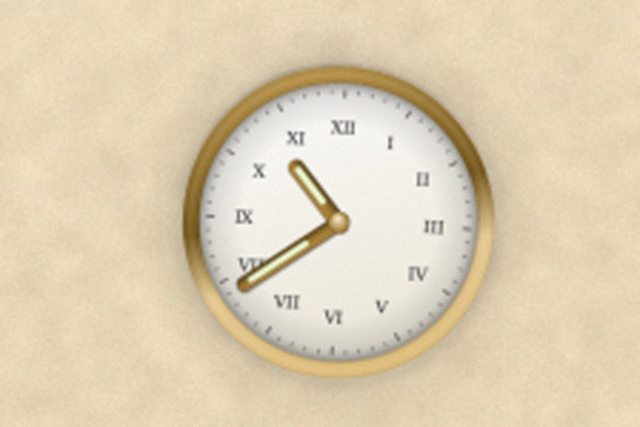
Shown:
10.39
